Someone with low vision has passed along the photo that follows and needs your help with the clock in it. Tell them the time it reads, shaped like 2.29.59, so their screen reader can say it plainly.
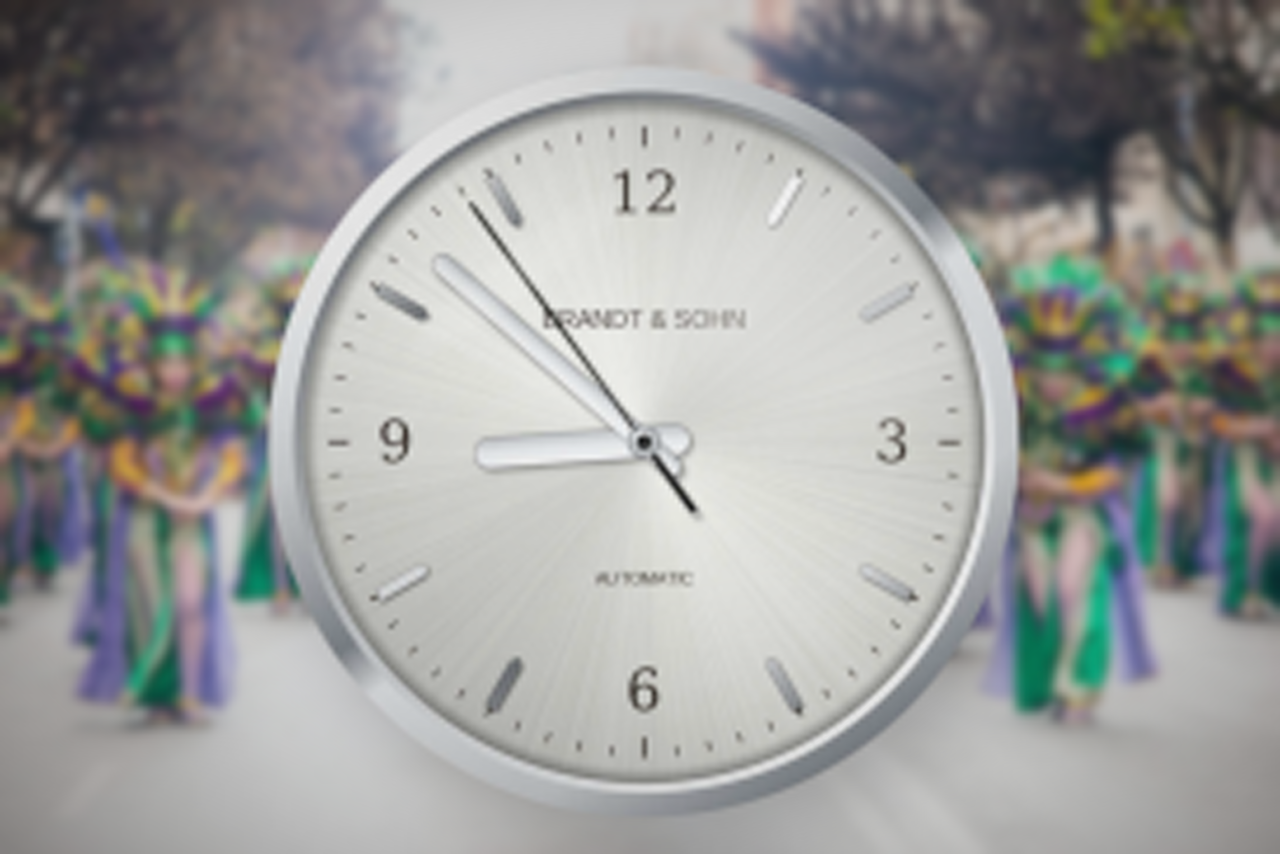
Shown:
8.51.54
